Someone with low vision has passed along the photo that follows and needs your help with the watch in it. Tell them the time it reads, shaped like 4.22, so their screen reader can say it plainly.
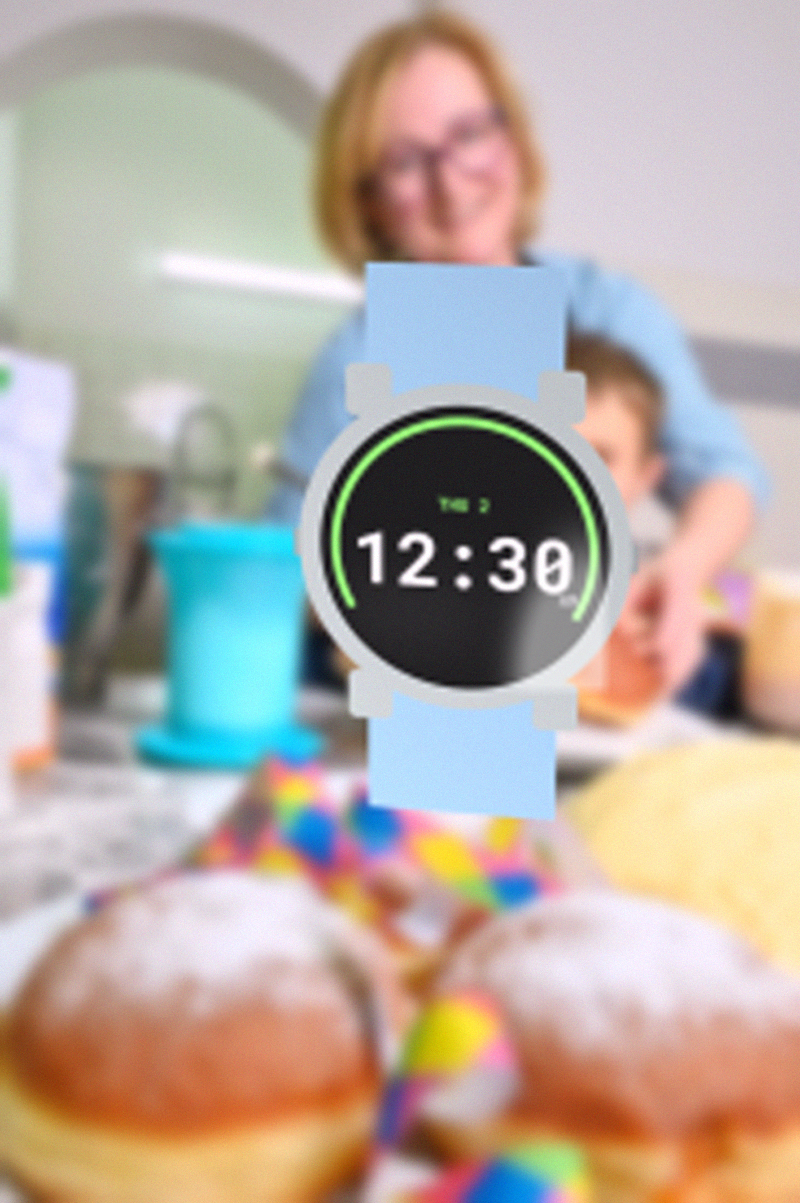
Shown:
12.30
